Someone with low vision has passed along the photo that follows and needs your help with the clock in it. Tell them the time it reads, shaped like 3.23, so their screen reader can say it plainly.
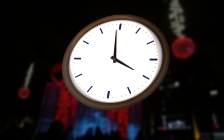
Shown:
3.59
